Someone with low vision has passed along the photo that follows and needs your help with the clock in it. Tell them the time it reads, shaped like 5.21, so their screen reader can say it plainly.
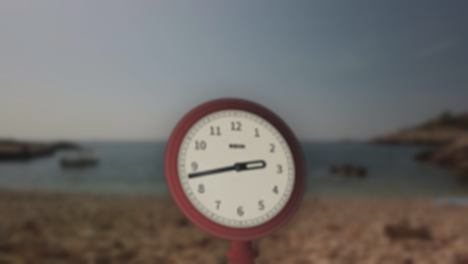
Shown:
2.43
